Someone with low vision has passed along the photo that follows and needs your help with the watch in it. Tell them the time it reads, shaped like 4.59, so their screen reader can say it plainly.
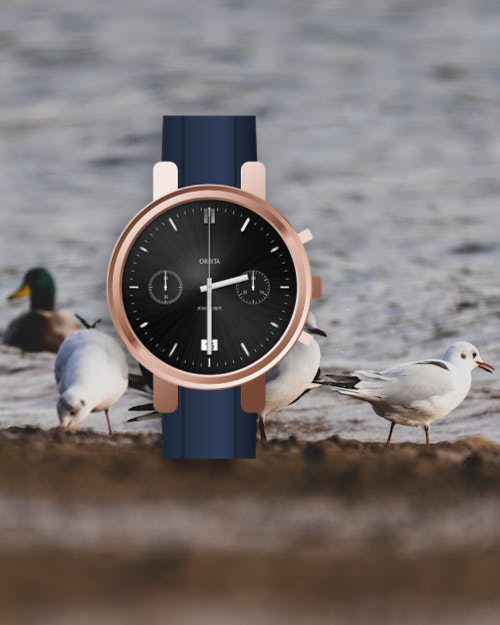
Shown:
2.30
